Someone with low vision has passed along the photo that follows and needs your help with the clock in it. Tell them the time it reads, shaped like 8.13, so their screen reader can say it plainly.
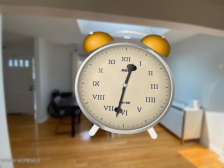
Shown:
12.32
